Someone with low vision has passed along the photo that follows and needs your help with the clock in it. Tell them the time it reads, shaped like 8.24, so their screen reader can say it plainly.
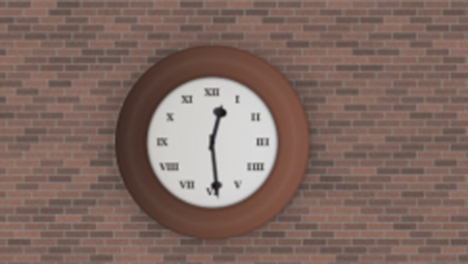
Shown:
12.29
